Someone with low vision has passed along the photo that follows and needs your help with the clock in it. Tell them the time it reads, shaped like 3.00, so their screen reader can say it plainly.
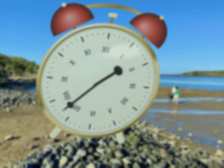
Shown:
1.37
